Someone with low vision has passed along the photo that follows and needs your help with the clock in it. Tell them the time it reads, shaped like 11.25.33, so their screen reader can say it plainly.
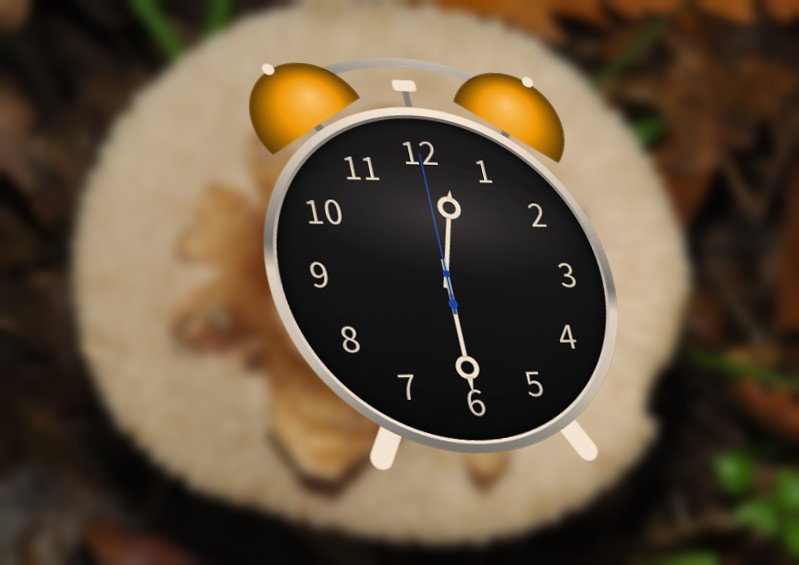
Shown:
12.30.00
